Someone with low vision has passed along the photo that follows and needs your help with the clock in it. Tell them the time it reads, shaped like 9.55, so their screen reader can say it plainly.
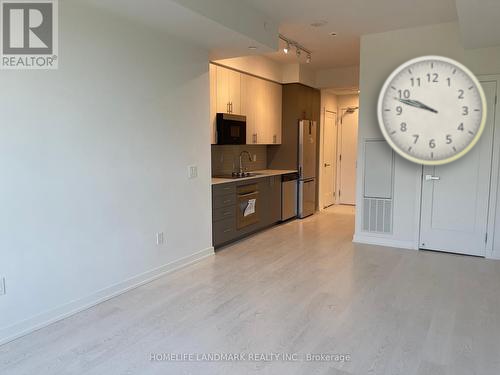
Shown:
9.48
